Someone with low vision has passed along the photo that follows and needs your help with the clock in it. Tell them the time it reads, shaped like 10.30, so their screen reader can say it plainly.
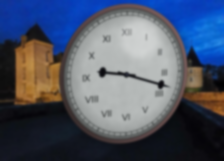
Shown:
9.18
